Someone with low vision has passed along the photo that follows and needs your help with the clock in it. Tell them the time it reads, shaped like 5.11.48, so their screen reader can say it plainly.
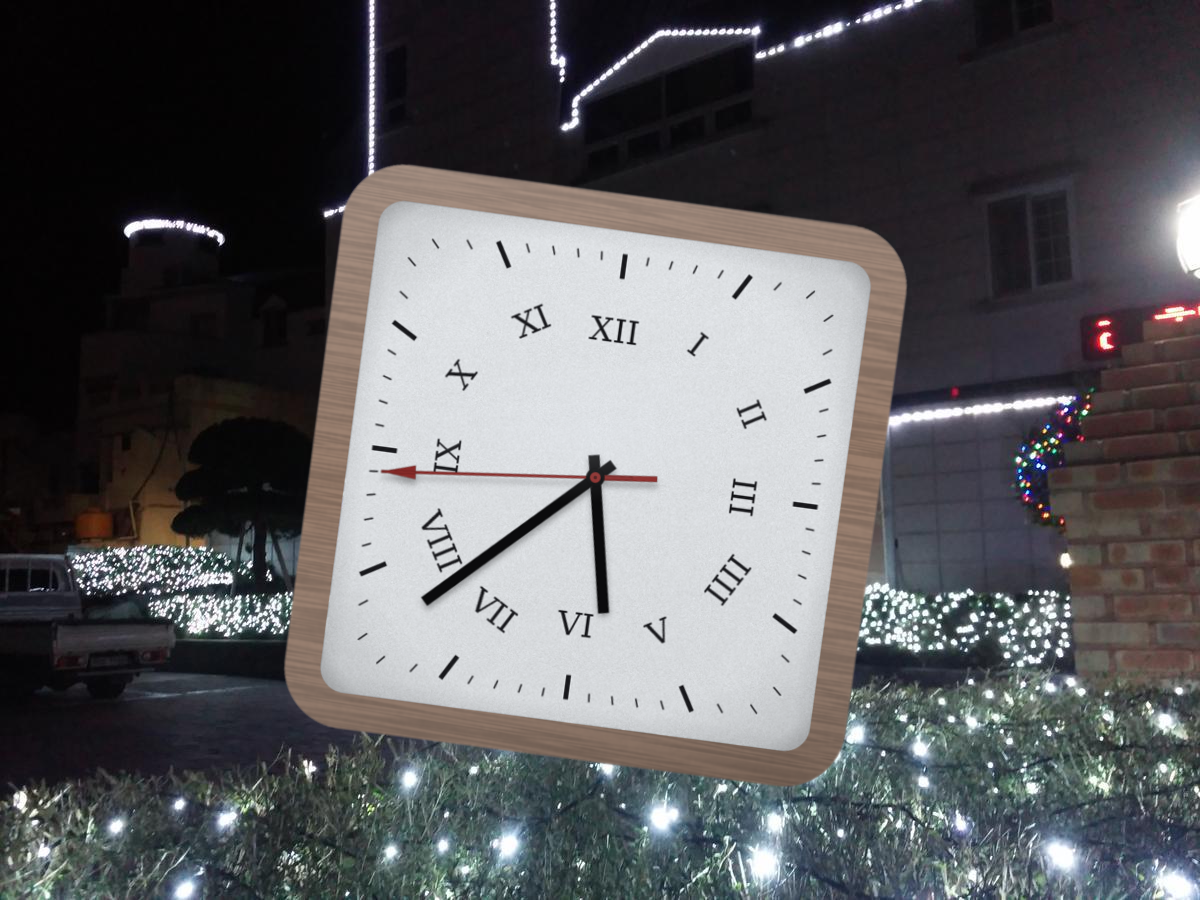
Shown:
5.37.44
